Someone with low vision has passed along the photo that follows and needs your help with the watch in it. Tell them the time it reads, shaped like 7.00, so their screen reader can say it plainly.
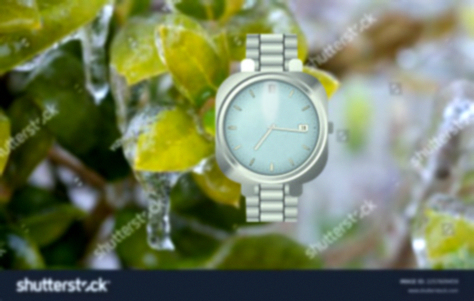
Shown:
7.16
